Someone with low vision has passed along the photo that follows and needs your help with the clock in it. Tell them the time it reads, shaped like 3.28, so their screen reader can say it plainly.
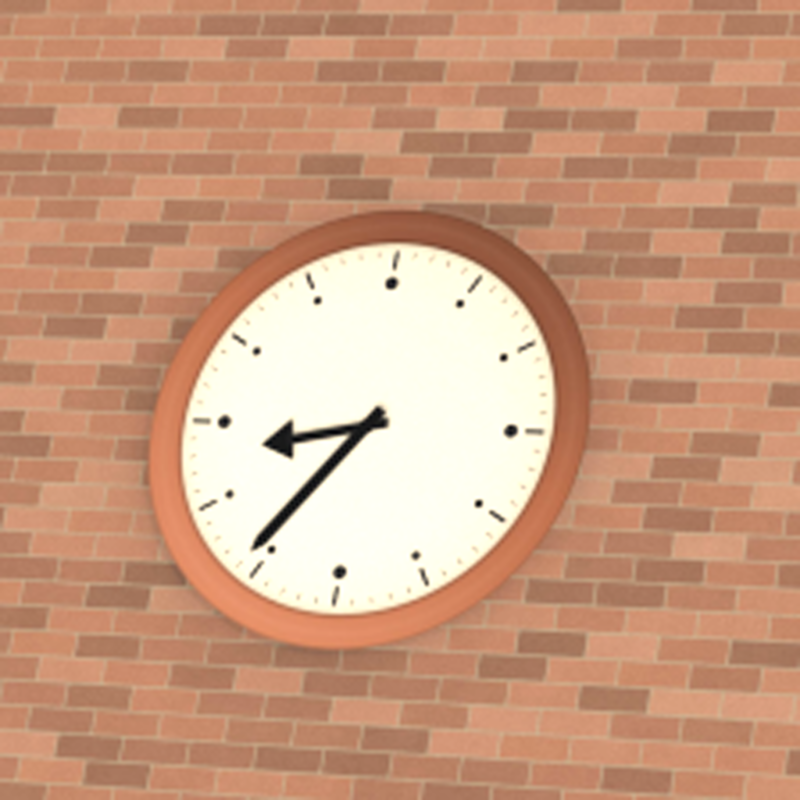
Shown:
8.36
